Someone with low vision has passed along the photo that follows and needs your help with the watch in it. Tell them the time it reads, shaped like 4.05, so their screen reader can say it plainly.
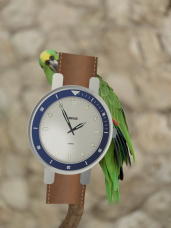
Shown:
1.55
